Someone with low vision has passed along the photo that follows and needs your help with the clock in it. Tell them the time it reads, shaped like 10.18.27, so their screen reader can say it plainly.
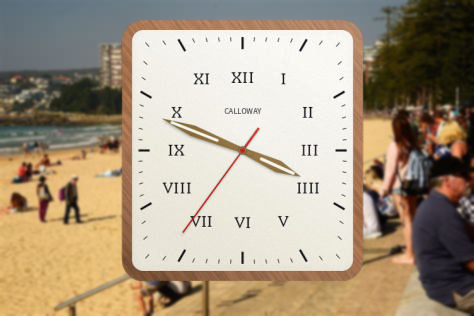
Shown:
3.48.36
